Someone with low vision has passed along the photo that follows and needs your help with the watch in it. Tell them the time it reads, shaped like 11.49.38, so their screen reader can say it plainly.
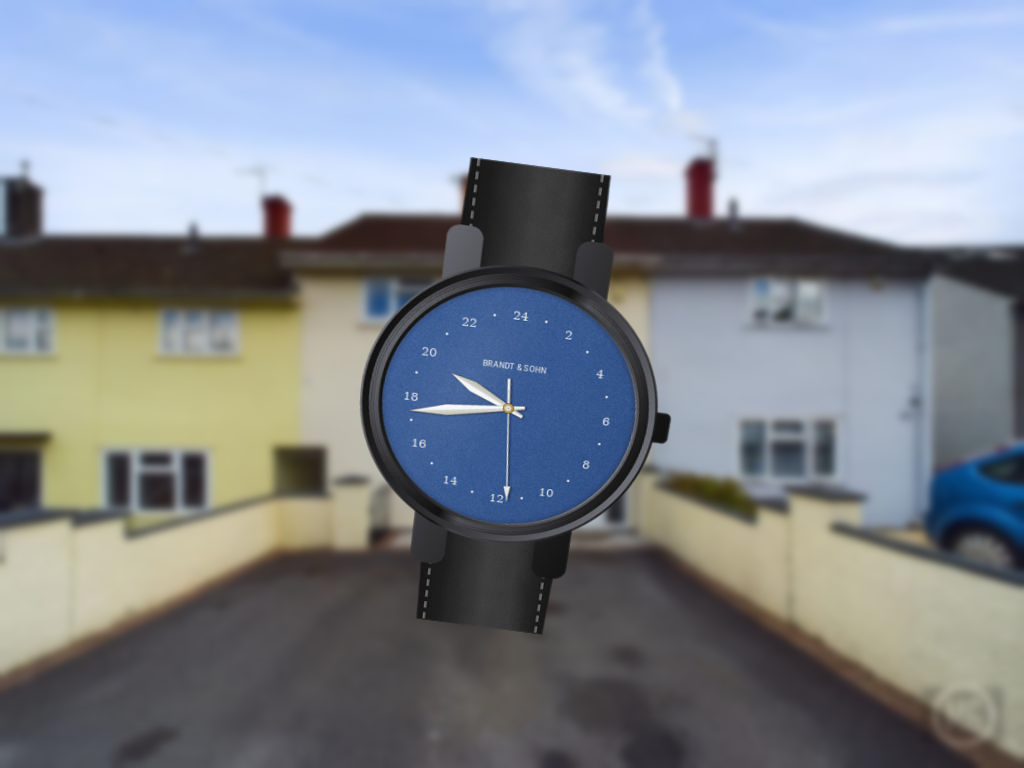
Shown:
19.43.29
